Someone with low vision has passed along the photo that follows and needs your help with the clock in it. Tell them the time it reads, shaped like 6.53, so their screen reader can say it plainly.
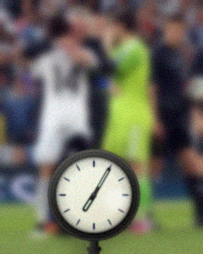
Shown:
7.05
